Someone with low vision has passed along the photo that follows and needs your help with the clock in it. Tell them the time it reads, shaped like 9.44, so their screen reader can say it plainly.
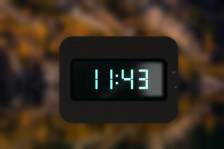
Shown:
11.43
